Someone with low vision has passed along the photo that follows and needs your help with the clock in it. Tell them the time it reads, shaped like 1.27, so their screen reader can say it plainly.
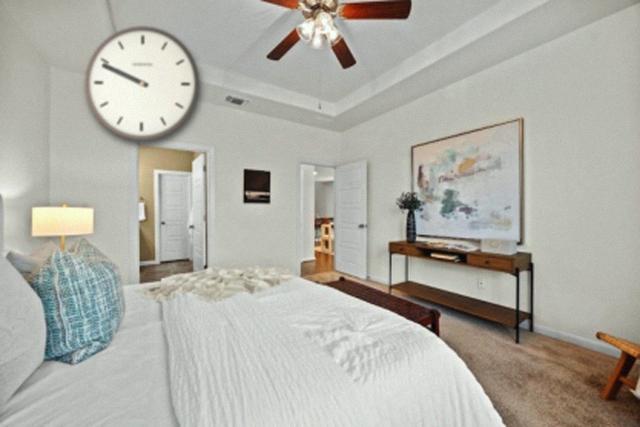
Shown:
9.49
